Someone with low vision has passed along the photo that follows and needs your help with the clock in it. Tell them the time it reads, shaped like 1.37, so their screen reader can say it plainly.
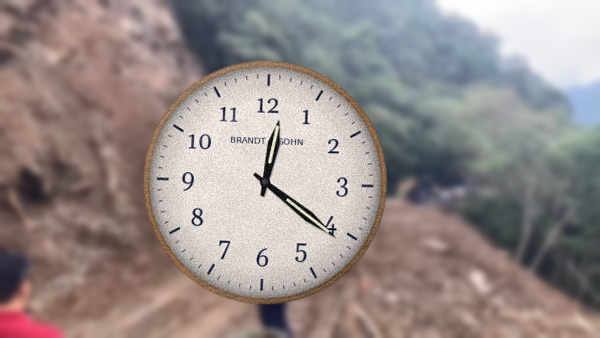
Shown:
12.21
